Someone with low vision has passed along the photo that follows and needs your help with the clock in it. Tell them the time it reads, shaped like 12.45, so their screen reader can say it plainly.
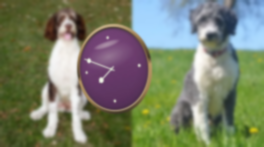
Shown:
7.49
